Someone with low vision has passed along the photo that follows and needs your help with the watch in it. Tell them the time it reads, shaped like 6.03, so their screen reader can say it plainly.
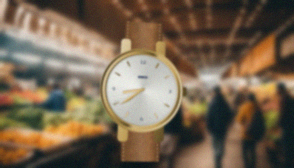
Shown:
8.39
